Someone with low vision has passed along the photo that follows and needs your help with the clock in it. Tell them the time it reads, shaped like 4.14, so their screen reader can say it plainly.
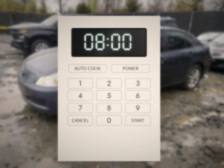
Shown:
8.00
